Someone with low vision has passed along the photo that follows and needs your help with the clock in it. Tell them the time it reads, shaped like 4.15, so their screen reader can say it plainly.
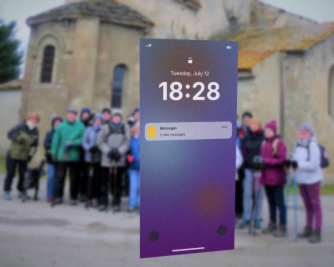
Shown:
18.28
